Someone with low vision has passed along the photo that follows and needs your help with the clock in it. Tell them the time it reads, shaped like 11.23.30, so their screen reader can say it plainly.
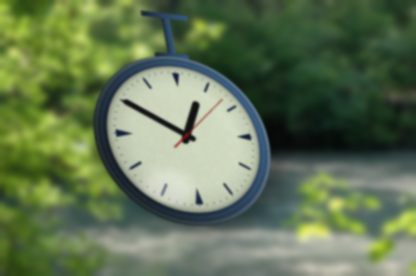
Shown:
12.50.08
